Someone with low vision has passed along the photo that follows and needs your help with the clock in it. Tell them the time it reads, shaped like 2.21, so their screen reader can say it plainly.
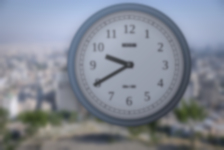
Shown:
9.40
